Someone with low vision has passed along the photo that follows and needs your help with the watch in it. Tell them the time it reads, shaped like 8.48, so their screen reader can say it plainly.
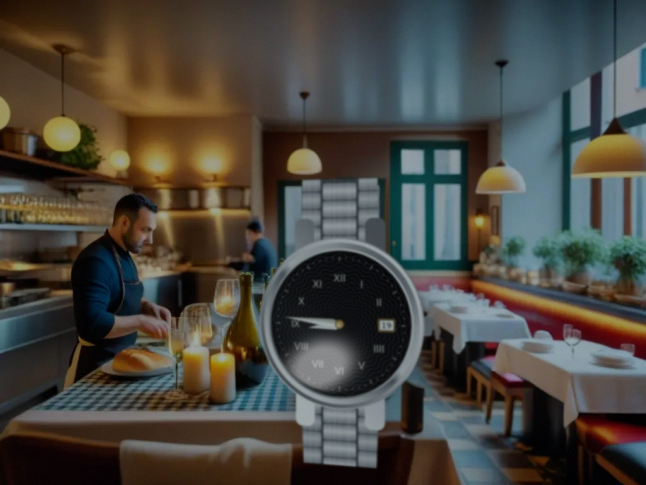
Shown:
8.46
